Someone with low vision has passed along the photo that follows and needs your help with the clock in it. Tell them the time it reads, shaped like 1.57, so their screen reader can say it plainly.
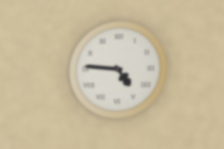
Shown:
4.46
